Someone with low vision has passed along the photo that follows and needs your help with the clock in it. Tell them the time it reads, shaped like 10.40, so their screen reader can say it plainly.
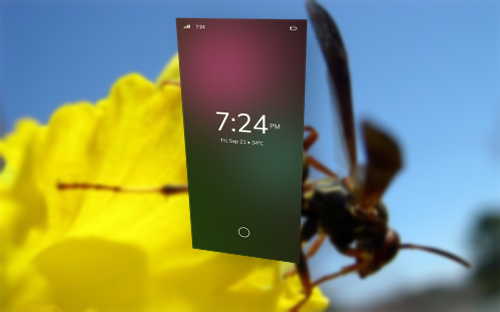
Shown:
7.24
